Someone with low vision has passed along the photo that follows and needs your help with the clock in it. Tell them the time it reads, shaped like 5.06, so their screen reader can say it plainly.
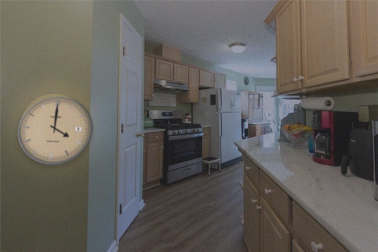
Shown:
4.00
